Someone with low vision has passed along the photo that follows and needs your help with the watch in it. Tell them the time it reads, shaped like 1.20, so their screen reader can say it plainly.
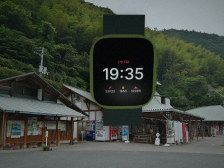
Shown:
19.35
